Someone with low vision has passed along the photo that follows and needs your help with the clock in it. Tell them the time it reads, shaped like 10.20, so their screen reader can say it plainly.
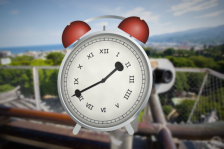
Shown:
1.41
